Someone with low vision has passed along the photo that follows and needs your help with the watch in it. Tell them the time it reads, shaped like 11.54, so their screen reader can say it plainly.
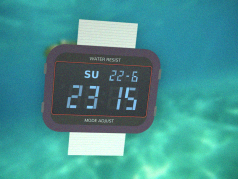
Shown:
23.15
